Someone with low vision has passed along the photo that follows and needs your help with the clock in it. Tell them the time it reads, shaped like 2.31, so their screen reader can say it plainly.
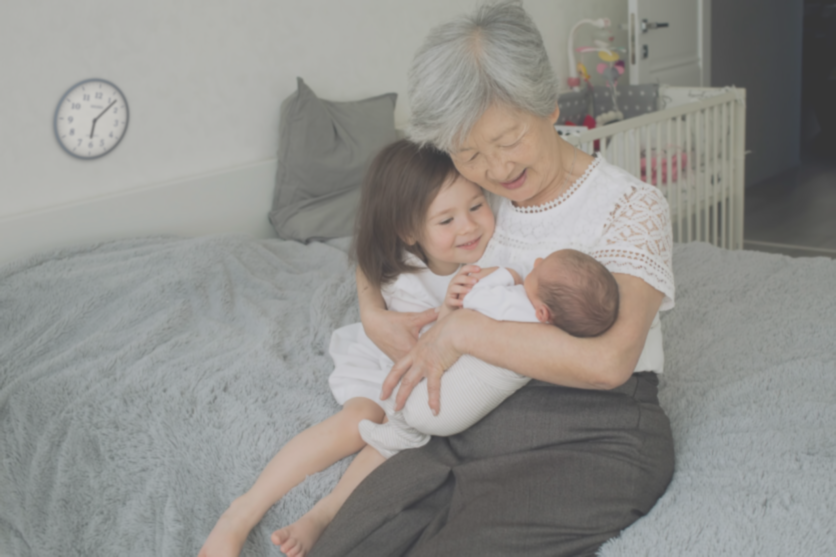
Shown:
6.07
